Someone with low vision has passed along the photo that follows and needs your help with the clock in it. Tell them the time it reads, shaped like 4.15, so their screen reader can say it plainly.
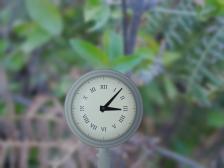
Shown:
3.07
